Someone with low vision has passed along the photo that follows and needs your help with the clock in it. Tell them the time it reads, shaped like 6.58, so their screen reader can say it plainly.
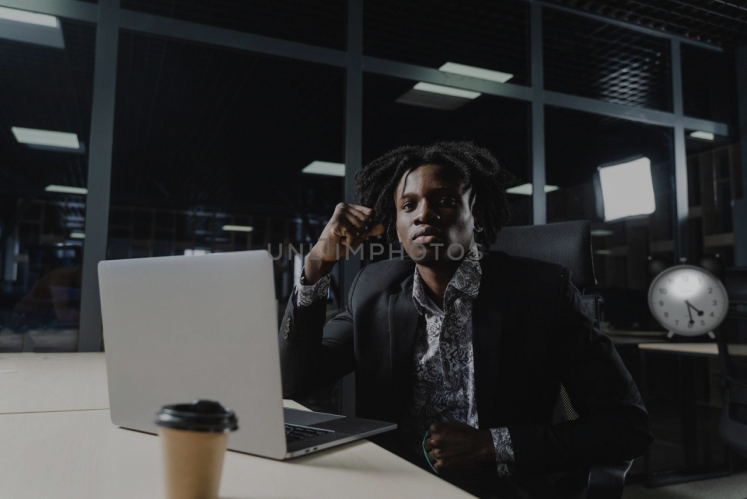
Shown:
4.29
